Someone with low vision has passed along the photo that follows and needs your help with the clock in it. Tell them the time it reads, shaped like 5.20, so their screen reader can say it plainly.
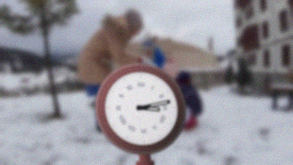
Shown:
3.13
